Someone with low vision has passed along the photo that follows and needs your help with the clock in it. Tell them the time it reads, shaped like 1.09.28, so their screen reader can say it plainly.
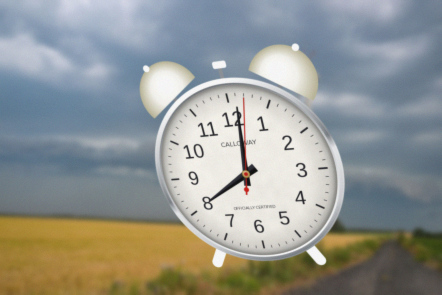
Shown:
8.01.02
